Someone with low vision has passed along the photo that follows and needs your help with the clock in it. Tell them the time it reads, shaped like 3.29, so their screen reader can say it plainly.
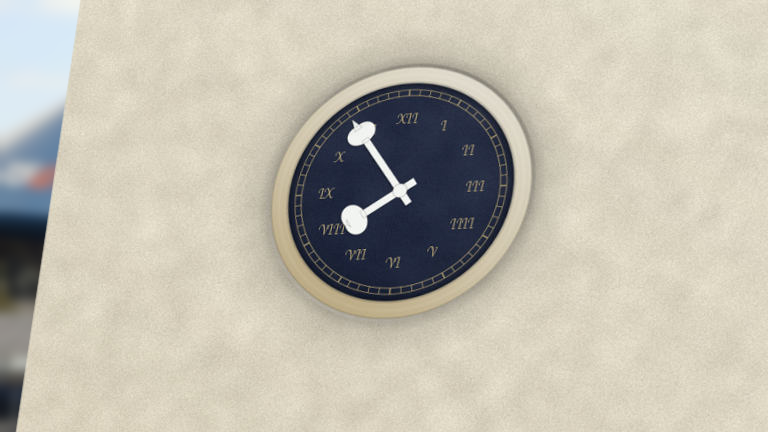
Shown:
7.54
